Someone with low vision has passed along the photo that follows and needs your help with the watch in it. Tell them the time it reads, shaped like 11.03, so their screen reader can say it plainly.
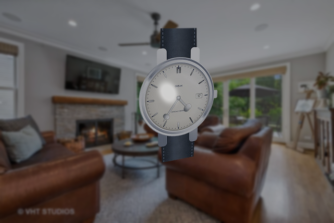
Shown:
4.36
